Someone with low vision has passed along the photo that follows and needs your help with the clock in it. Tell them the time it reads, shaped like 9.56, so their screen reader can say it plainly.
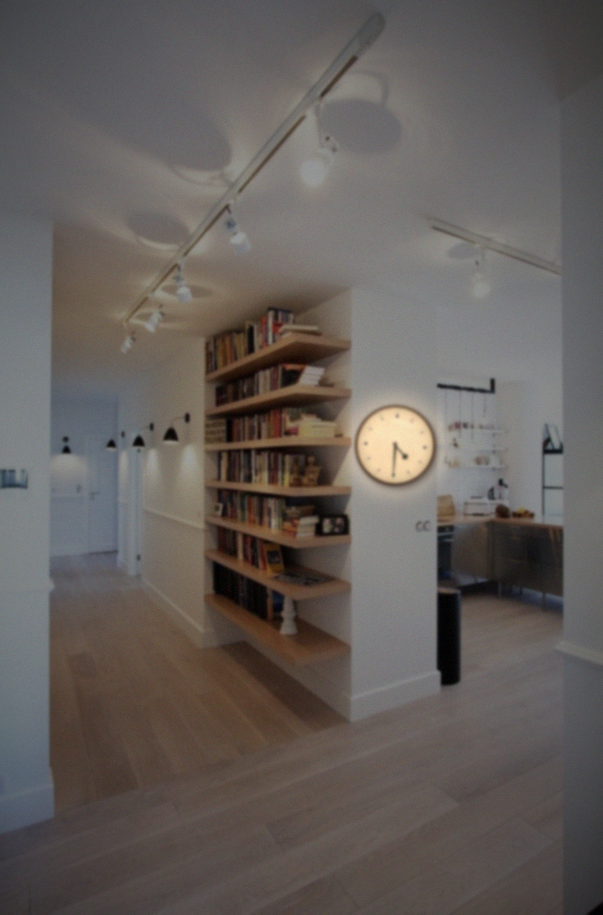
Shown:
4.30
